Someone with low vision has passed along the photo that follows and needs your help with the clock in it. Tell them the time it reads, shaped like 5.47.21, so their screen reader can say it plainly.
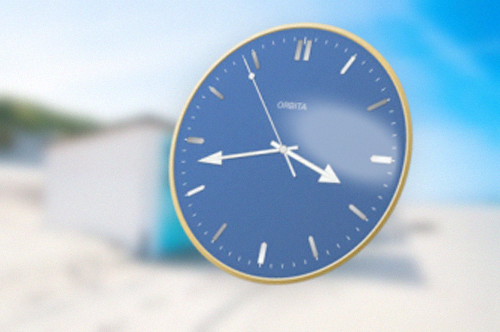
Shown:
3.42.54
